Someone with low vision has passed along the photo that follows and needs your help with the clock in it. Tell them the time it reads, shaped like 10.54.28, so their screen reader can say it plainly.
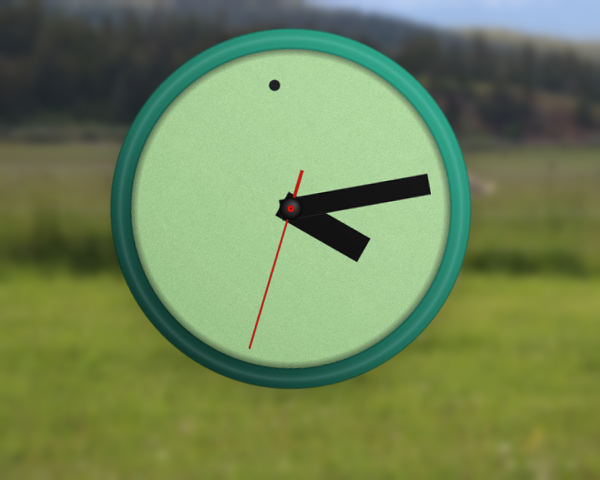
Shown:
4.14.34
